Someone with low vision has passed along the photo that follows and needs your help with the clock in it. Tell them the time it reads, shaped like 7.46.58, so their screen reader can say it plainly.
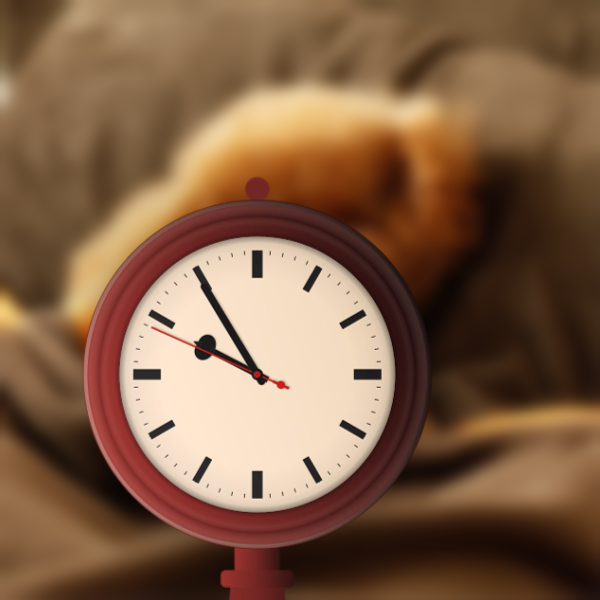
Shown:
9.54.49
